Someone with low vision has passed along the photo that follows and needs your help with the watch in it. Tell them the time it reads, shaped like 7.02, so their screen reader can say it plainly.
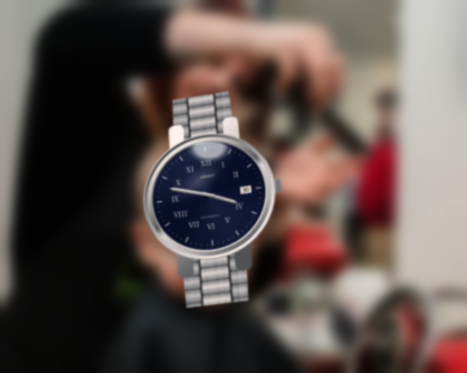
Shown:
3.48
